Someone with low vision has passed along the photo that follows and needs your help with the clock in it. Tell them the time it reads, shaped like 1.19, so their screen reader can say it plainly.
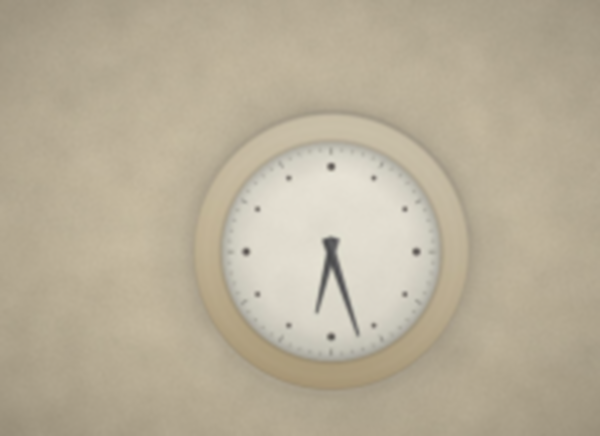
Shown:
6.27
